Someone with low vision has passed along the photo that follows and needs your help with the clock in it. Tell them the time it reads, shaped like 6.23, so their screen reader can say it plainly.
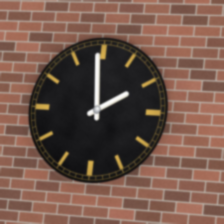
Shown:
1.59
